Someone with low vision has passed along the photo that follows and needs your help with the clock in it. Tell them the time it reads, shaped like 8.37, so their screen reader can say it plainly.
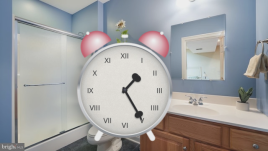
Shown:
1.25
